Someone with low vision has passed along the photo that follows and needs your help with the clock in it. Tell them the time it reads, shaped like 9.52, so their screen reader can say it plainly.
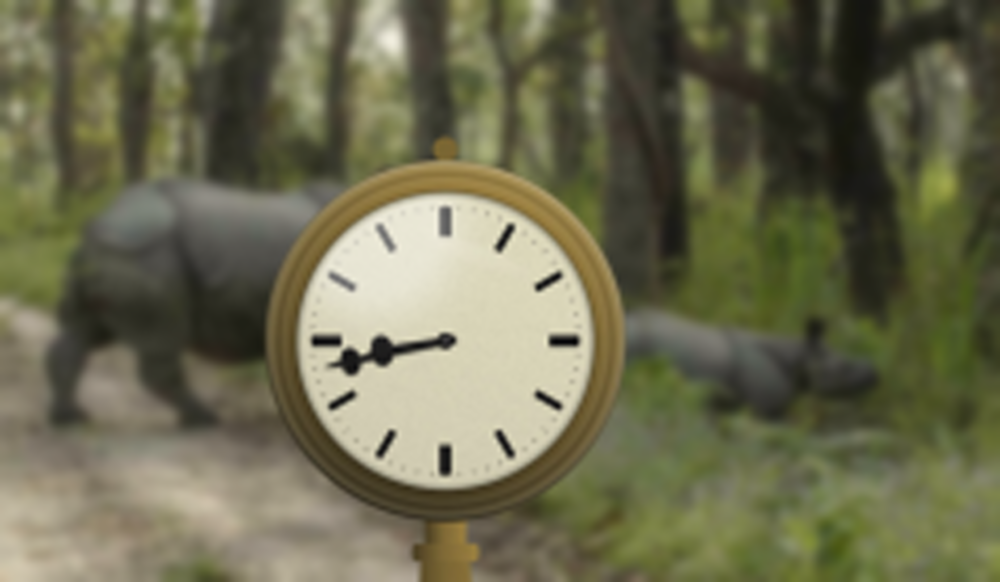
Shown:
8.43
